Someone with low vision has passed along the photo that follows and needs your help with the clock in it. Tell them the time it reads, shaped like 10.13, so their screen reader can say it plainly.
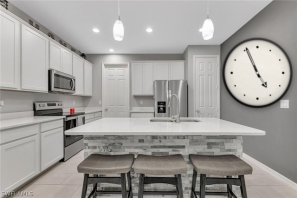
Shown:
4.56
